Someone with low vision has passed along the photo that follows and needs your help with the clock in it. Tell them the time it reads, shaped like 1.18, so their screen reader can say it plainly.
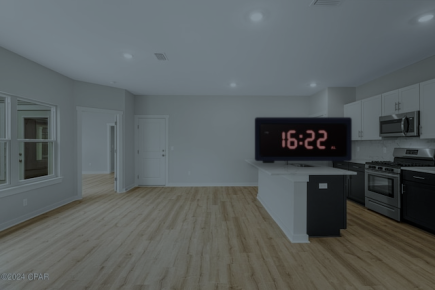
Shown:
16.22
